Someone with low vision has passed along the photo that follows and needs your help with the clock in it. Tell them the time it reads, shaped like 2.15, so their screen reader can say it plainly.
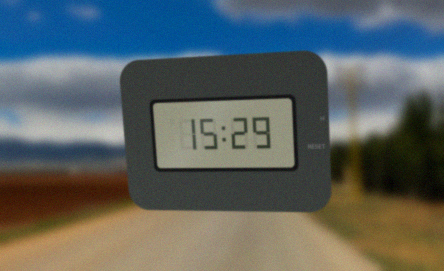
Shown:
15.29
